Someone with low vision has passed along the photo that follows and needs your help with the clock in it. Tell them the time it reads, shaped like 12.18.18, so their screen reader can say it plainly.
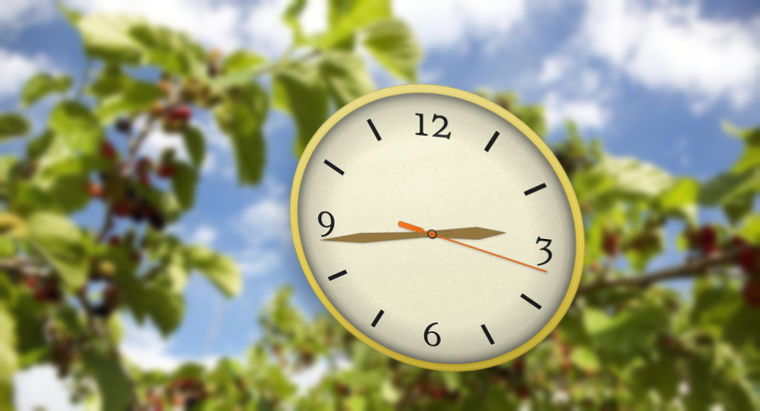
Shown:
2.43.17
